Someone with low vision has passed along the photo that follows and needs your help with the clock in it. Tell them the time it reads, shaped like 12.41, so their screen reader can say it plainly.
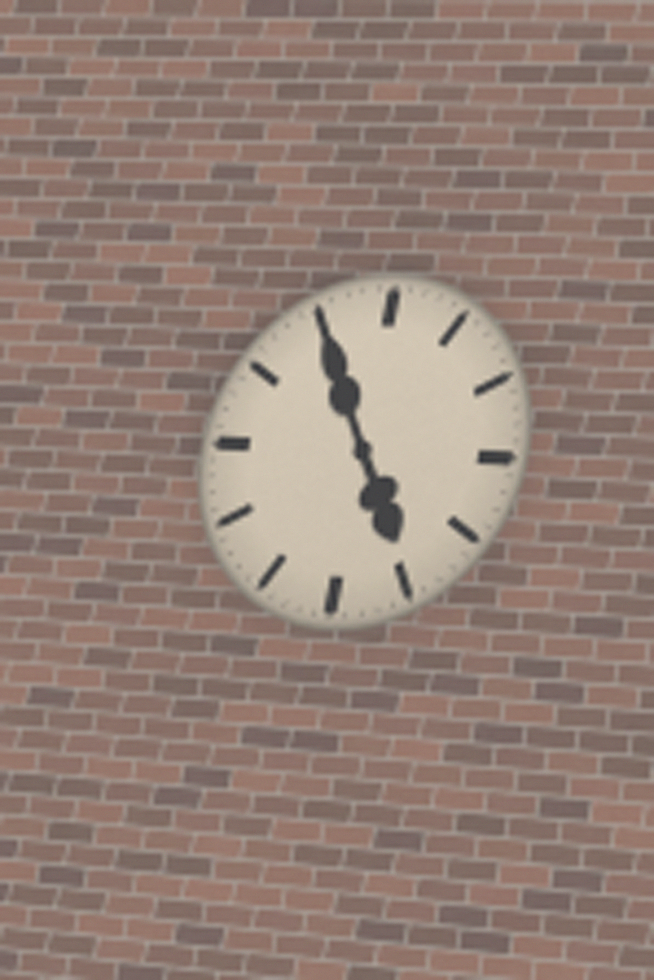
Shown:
4.55
